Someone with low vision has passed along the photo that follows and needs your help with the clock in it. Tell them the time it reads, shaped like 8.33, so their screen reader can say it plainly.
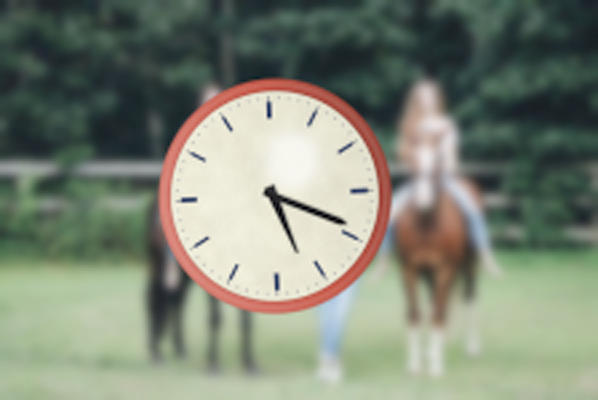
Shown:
5.19
